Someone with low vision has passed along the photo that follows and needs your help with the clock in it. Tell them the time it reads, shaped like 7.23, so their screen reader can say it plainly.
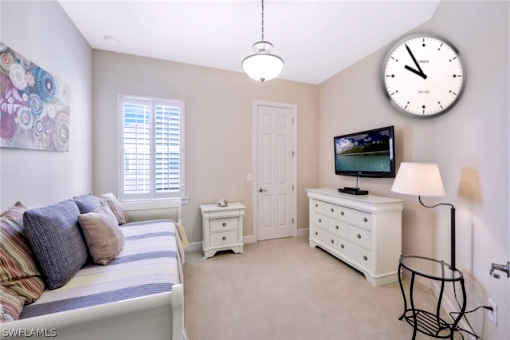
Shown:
9.55
